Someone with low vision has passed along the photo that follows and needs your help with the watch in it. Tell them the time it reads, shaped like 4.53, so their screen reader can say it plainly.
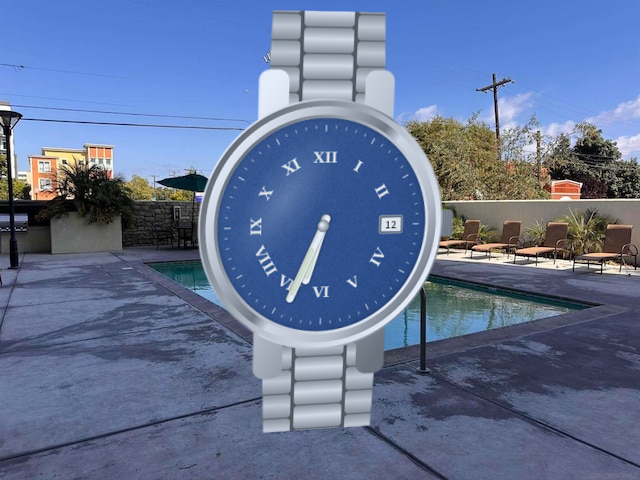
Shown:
6.34
